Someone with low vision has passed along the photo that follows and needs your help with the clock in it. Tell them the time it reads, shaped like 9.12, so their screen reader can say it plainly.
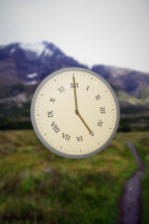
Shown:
5.00
